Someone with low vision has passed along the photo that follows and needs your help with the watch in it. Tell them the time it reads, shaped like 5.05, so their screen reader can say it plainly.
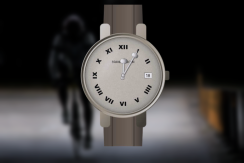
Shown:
12.05
